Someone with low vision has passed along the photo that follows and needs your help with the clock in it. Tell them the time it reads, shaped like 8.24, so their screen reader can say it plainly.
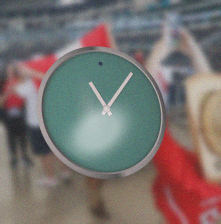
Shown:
11.07
